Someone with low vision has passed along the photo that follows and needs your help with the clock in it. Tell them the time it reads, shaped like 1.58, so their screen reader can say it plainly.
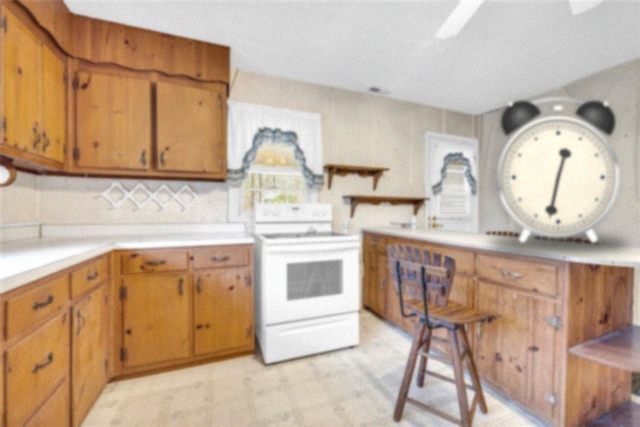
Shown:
12.32
